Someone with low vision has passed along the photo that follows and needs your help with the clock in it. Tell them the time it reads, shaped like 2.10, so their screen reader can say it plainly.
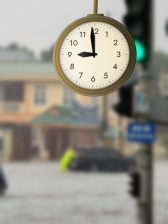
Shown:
8.59
